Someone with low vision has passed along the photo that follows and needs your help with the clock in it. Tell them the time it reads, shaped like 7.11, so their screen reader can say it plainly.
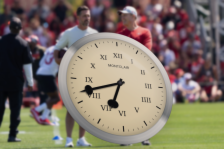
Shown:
6.42
